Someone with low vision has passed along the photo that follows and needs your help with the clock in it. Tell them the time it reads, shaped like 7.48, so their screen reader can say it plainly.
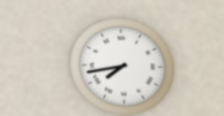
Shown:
7.43
